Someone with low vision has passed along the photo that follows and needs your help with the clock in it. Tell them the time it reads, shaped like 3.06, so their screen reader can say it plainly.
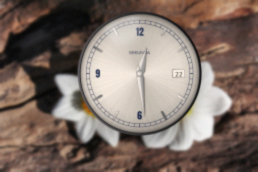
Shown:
12.29
